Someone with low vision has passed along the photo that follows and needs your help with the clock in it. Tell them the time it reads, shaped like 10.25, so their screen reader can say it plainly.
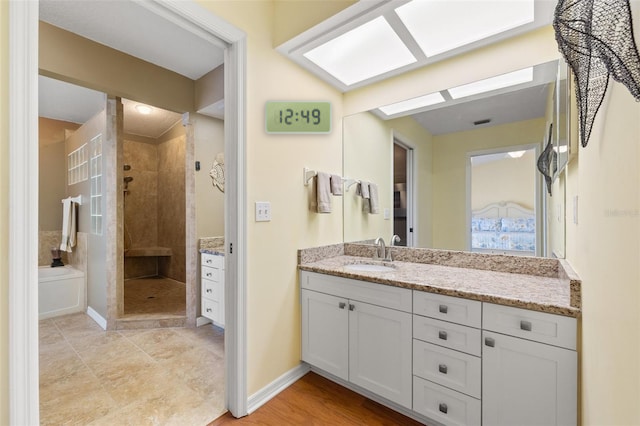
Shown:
12.49
